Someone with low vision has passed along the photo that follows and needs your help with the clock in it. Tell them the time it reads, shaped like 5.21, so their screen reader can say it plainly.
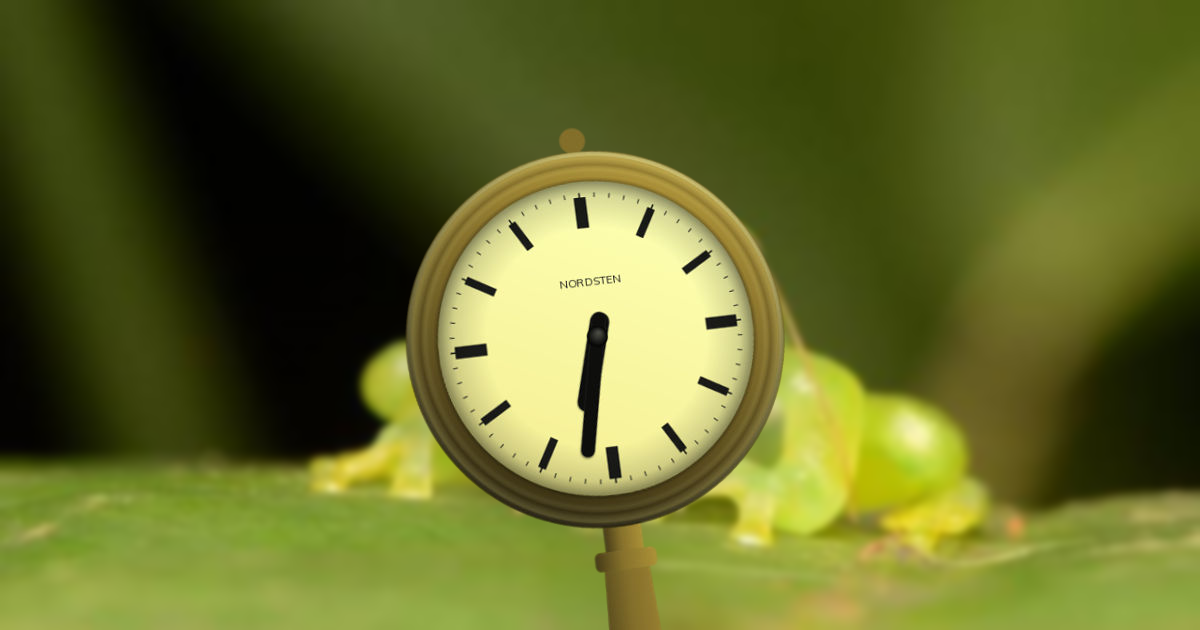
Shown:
6.32
